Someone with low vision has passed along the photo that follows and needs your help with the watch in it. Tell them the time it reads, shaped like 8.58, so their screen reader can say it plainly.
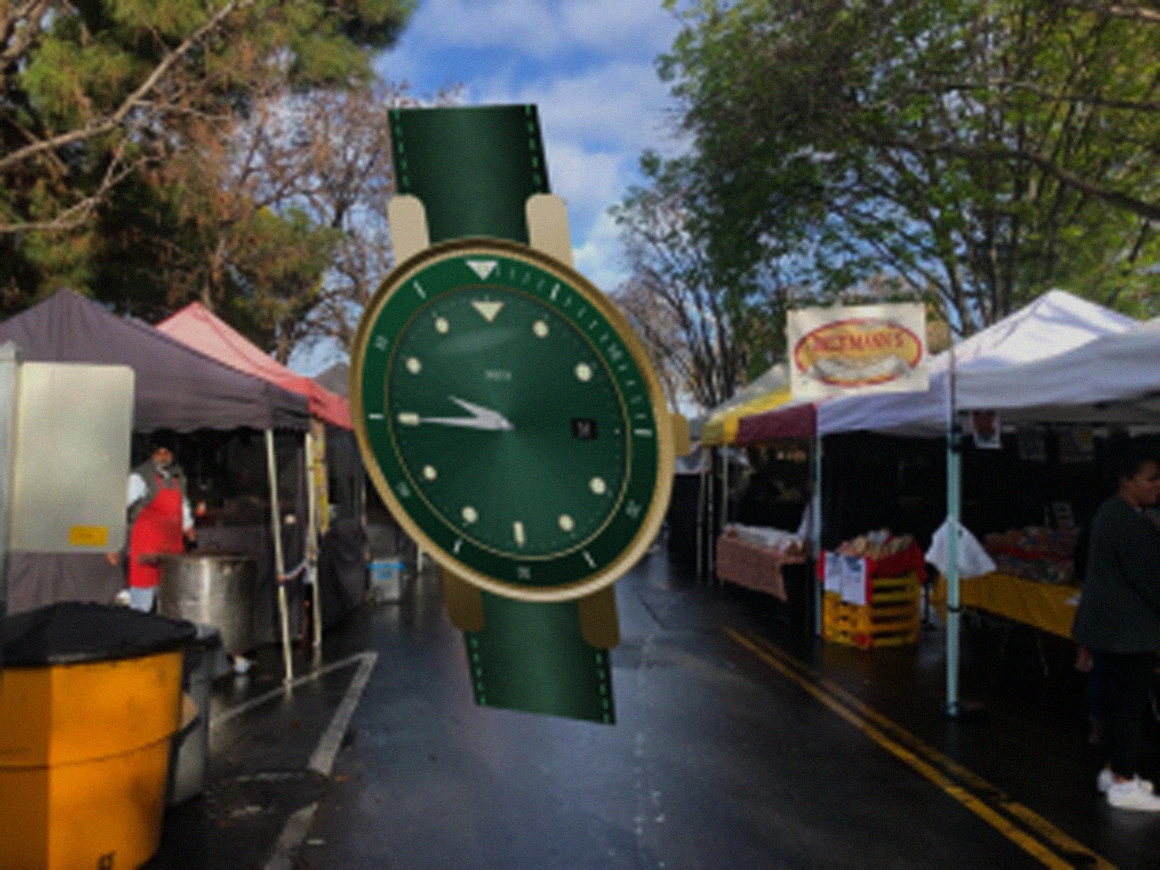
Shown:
9.45
